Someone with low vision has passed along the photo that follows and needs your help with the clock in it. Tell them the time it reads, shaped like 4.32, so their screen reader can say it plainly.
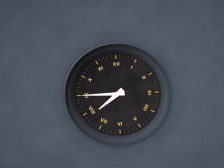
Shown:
7.45
